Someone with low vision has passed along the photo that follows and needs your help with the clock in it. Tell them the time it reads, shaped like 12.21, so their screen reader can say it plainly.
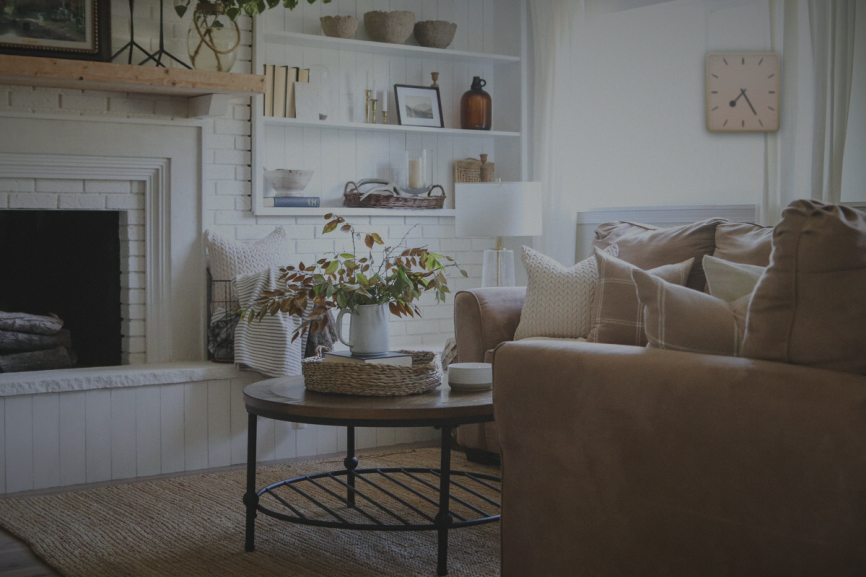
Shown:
7.25
